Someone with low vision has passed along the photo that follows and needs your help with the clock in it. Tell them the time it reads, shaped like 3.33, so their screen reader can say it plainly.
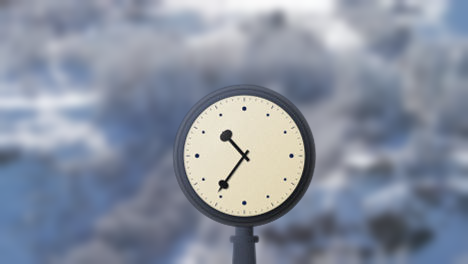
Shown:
10.36
